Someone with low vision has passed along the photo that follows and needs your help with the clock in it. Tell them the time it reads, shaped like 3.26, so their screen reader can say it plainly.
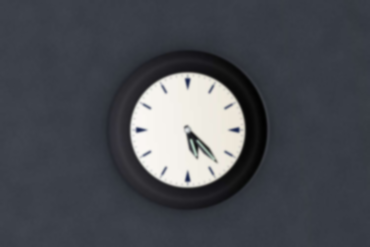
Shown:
5.23
